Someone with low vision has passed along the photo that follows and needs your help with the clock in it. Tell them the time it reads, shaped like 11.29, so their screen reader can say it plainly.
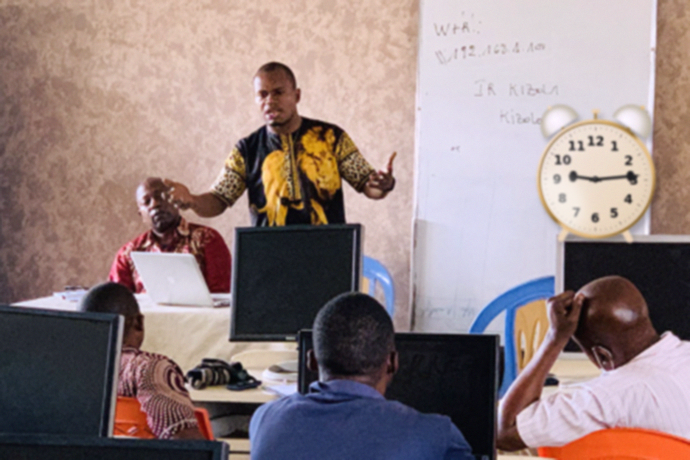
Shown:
9.14
